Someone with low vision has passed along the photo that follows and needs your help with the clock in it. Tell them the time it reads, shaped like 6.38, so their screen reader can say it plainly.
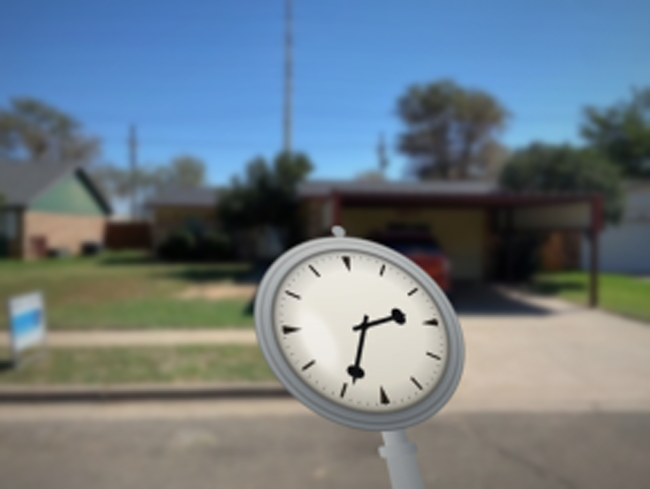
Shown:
2.34
